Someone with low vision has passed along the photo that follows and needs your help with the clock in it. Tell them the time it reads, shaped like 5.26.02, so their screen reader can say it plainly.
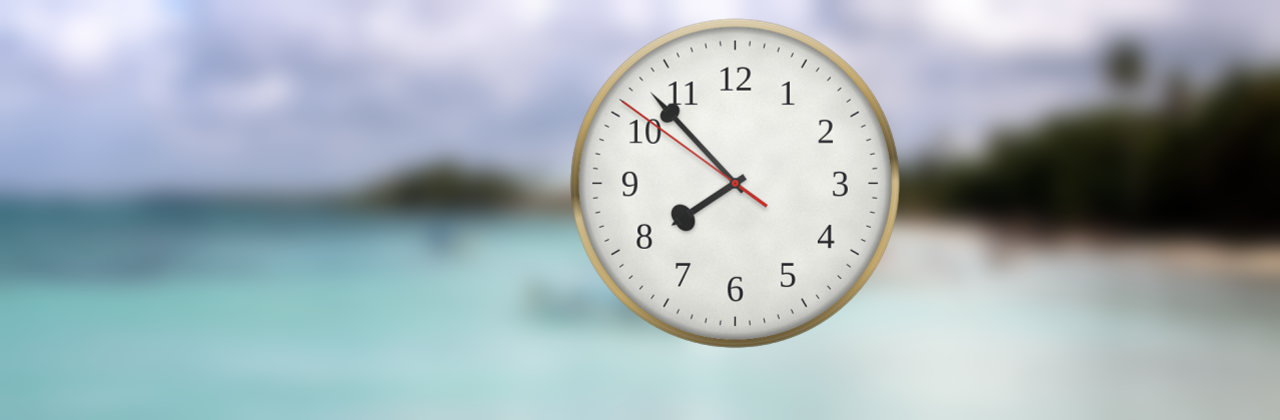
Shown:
7.52.51
